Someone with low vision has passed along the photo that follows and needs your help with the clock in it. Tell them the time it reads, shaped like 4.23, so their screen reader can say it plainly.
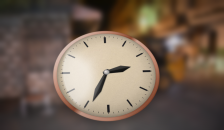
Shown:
2.34
